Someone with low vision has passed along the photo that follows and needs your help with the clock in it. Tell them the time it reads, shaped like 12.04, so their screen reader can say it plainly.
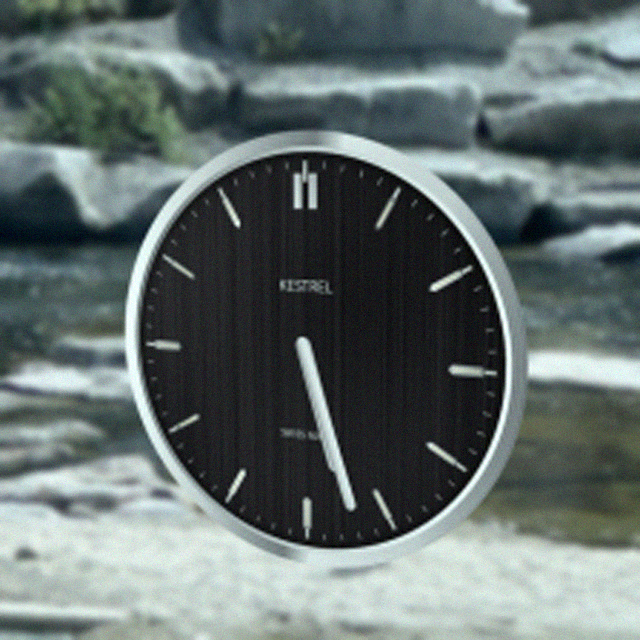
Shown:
5.27
